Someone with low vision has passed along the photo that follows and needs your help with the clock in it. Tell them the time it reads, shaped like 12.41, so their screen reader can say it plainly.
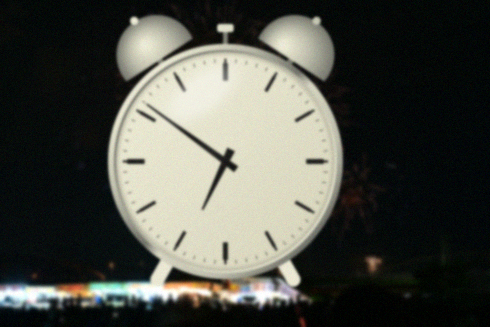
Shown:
6.51
